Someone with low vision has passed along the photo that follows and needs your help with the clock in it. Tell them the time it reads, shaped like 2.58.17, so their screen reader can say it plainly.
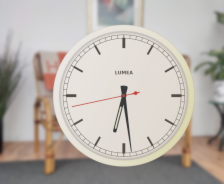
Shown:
6.28.43
